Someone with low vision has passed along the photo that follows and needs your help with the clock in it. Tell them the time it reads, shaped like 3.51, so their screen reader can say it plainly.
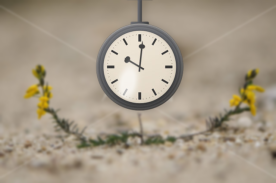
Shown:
10.01
